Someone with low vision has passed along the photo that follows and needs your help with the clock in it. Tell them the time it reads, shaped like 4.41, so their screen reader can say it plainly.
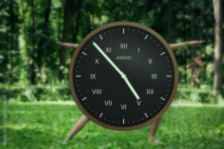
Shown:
4.53
